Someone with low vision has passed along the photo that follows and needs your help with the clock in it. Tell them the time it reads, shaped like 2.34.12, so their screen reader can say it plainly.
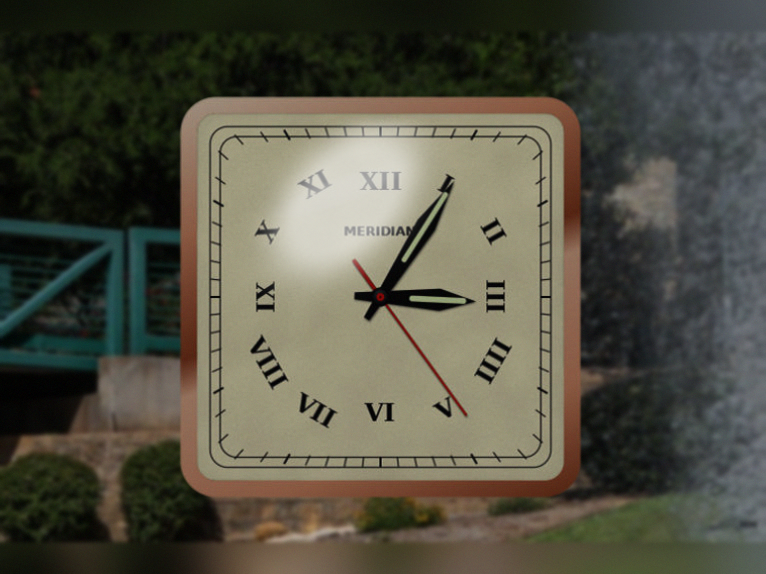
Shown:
3.05.24
